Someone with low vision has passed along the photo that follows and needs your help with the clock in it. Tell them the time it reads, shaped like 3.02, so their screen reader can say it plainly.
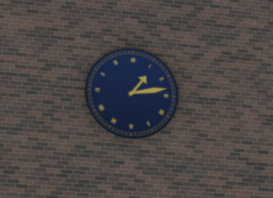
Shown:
1.13
